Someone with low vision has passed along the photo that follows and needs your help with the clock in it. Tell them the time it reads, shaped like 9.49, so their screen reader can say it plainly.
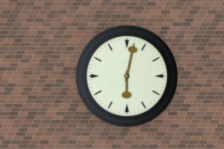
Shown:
6.02
